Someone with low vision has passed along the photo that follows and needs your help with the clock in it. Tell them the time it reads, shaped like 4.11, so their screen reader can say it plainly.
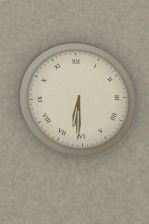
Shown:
6.31
